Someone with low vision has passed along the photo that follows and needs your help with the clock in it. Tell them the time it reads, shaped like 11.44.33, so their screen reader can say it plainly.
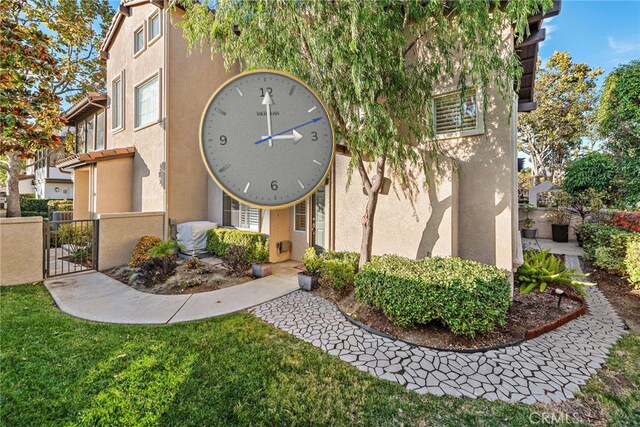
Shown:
3.00.12
